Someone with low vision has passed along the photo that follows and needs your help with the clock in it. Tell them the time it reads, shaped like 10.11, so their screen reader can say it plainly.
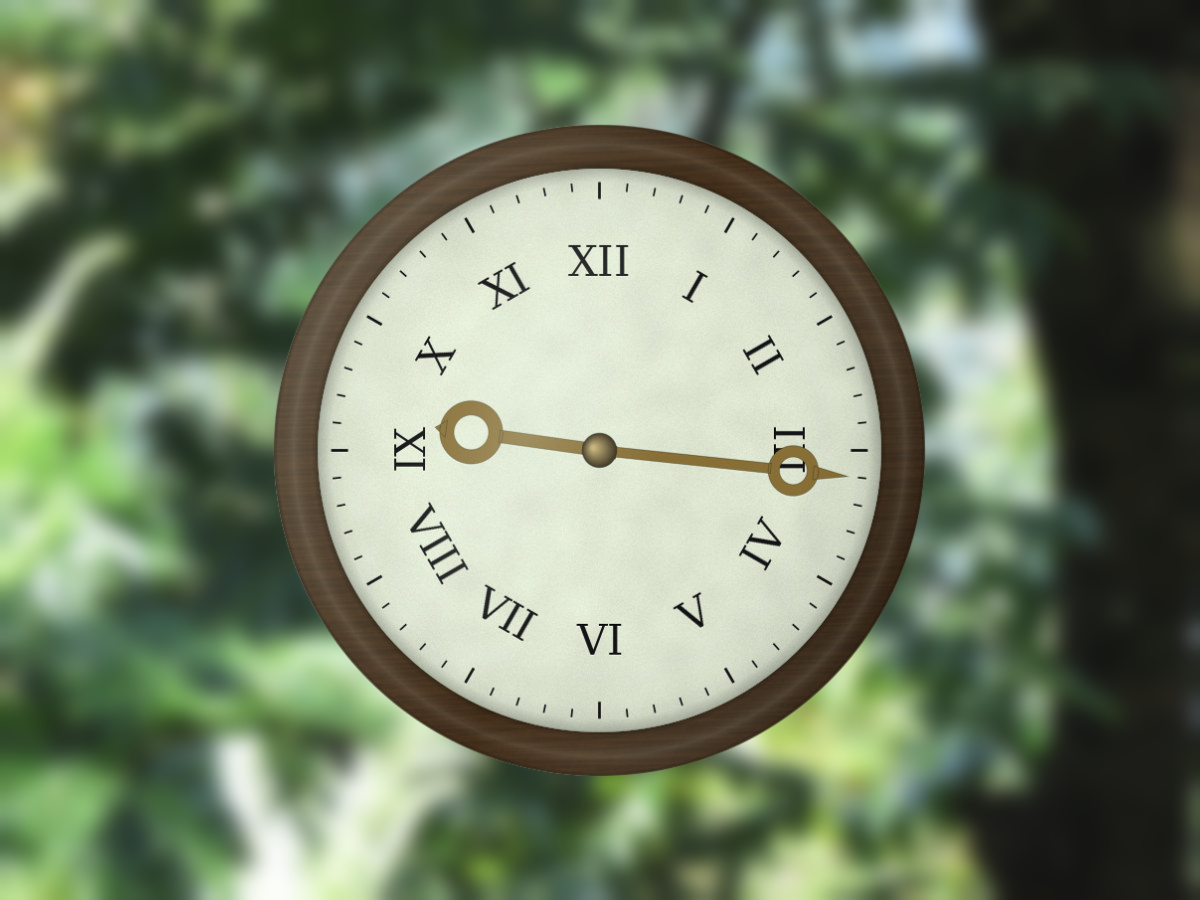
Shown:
9.16
